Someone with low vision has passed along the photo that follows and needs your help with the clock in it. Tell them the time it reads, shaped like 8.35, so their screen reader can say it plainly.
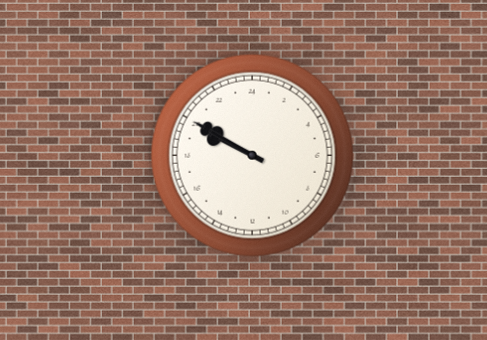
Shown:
19.50
